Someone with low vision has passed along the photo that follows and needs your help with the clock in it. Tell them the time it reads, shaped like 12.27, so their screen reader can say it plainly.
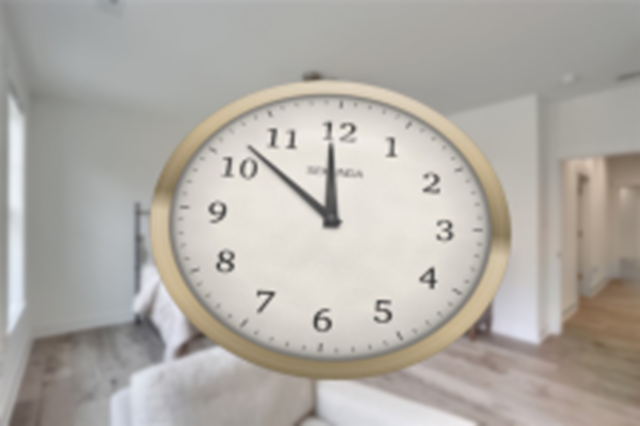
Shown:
11.52
